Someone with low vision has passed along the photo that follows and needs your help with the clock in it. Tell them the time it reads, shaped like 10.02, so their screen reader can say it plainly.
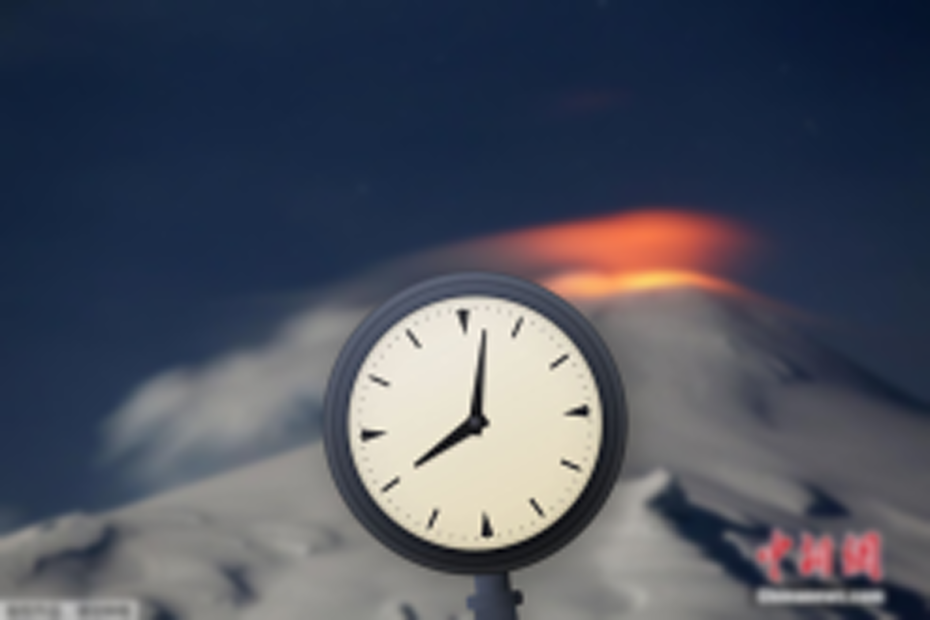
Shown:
8.02
